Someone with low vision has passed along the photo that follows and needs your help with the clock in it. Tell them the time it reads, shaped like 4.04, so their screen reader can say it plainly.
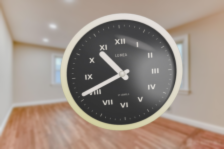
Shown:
10.41
